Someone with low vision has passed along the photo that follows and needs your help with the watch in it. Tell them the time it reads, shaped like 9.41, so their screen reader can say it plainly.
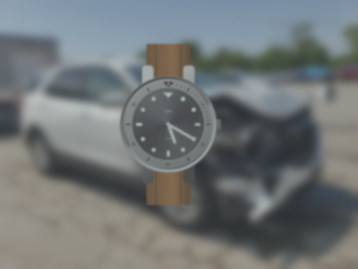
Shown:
5.20
